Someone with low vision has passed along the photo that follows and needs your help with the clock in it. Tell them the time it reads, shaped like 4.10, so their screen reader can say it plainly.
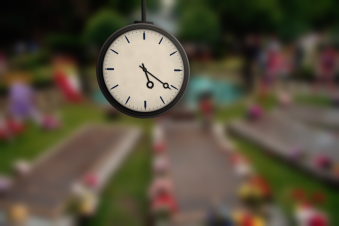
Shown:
5.21
